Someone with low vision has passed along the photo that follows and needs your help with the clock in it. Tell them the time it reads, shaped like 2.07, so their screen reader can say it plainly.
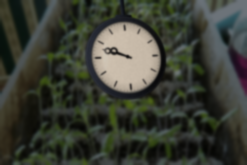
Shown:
9.48
